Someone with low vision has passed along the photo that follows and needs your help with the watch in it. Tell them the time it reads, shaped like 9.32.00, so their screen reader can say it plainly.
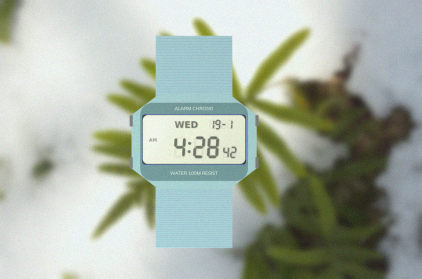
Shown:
4.28.42
